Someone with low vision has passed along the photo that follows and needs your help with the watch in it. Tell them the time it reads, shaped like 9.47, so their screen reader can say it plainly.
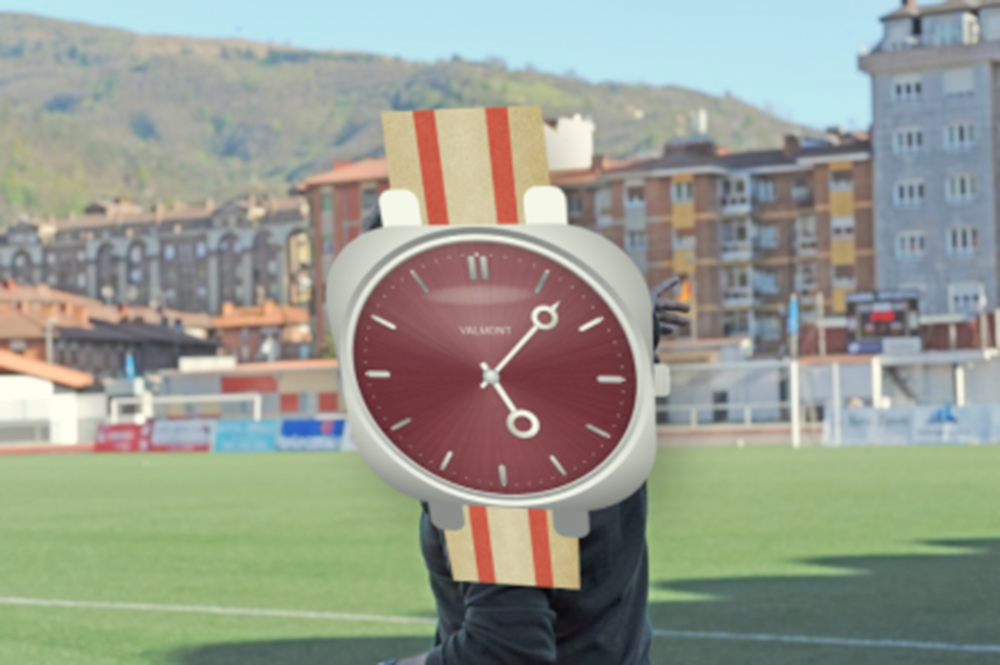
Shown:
5.07
